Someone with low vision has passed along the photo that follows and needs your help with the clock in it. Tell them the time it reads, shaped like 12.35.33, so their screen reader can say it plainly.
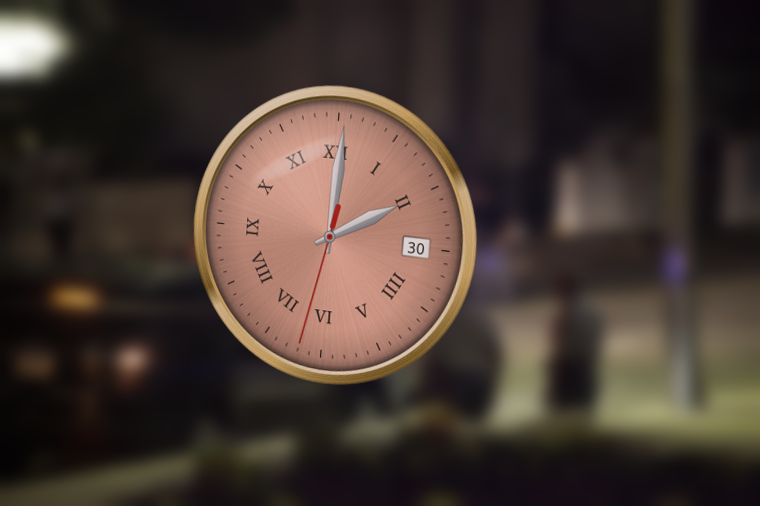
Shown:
2.00.32
